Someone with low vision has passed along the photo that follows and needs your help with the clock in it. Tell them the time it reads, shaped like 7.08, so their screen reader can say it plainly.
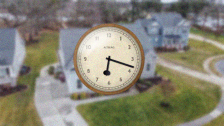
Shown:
6.18
